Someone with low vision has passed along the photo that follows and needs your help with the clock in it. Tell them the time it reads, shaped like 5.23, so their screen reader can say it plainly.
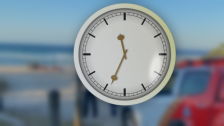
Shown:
11.34
